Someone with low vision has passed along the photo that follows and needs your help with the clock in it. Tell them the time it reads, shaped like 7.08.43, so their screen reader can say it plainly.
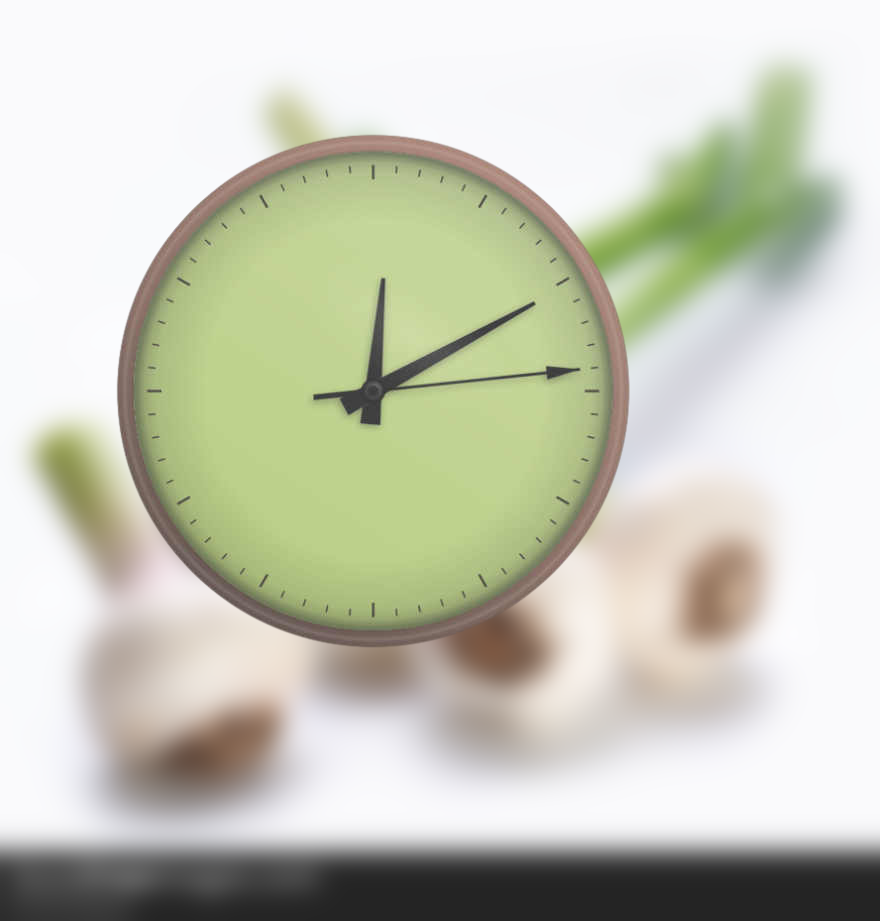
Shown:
12.10.14
